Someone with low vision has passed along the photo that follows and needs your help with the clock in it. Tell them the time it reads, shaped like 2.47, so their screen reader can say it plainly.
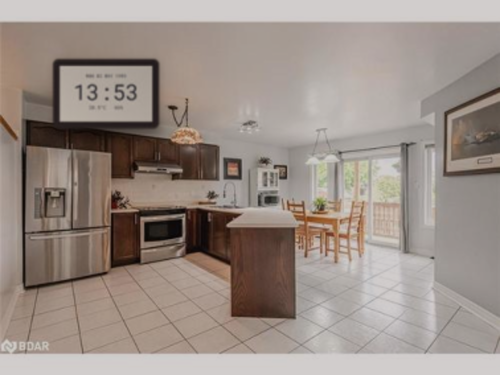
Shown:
13.53
